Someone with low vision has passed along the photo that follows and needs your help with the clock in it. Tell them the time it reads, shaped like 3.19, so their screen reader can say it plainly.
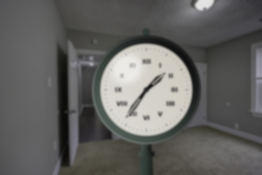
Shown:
1.36
